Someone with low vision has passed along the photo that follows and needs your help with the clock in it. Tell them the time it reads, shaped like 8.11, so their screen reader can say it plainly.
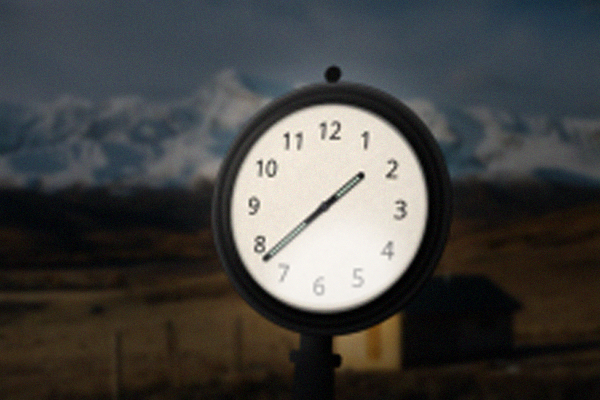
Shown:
1.38
